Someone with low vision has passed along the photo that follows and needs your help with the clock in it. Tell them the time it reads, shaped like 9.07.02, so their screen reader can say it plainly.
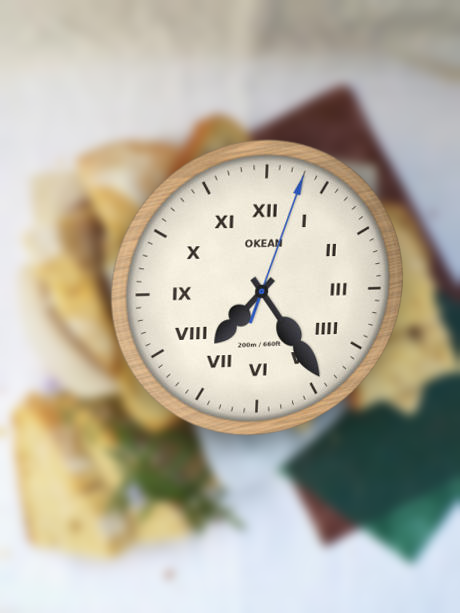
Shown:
7.24.03
